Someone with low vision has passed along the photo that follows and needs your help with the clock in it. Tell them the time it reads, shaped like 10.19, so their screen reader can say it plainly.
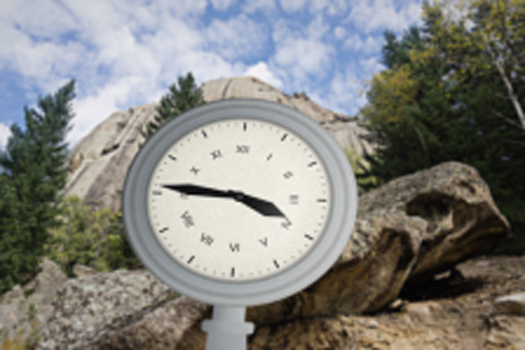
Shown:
3.46
